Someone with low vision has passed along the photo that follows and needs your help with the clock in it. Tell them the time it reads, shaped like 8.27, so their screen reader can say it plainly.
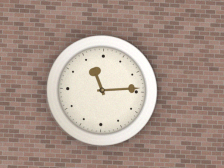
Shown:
11.14
